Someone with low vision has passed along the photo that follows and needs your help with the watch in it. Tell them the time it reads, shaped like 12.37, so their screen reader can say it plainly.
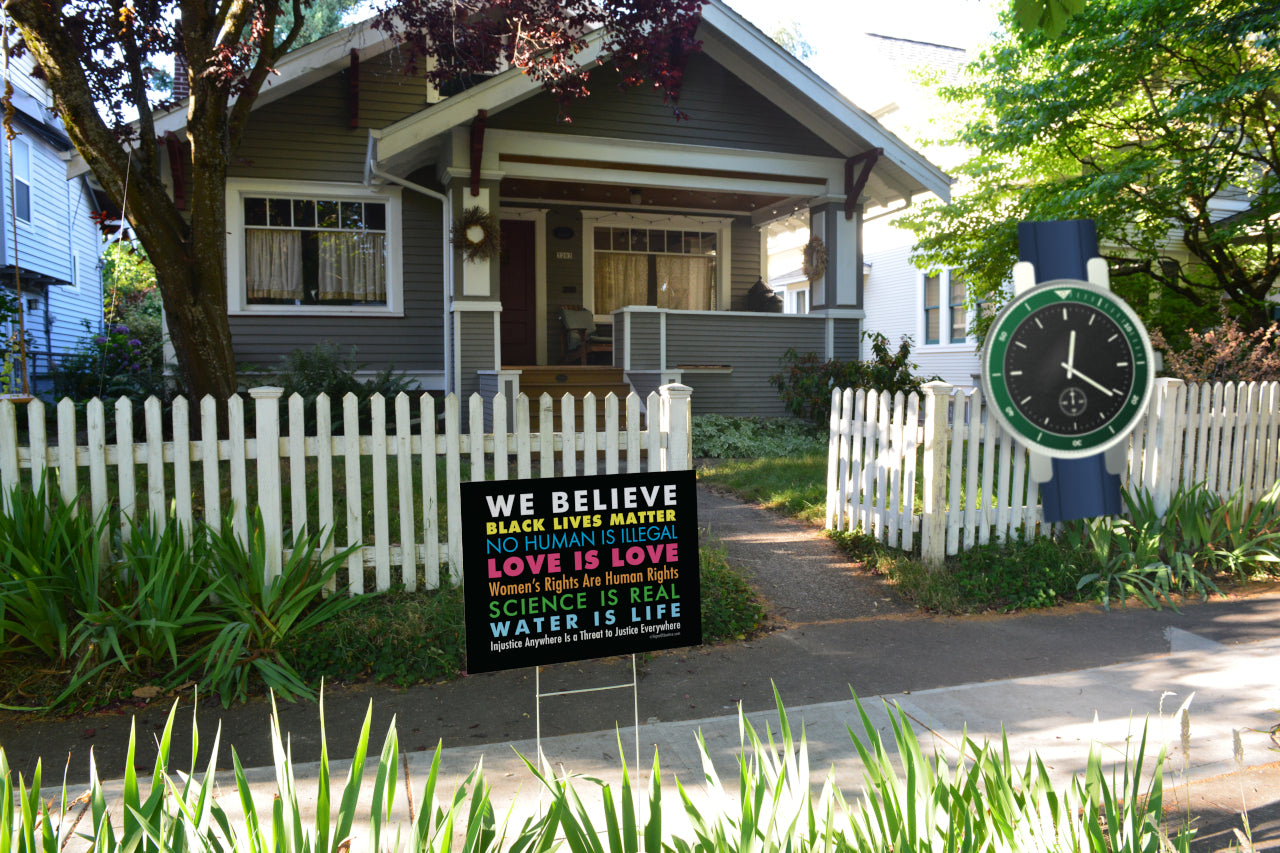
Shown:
12.21
